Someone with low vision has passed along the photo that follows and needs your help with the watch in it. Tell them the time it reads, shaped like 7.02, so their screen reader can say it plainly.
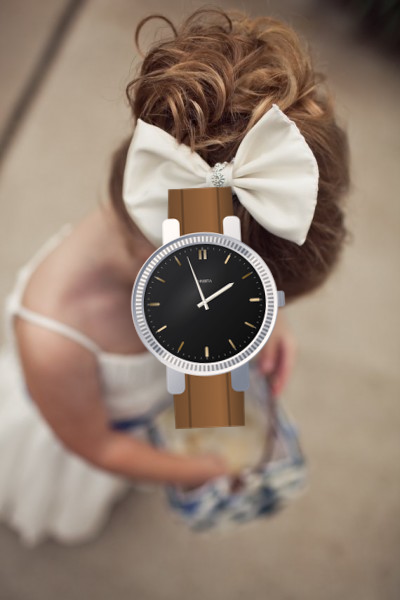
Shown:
1.57
